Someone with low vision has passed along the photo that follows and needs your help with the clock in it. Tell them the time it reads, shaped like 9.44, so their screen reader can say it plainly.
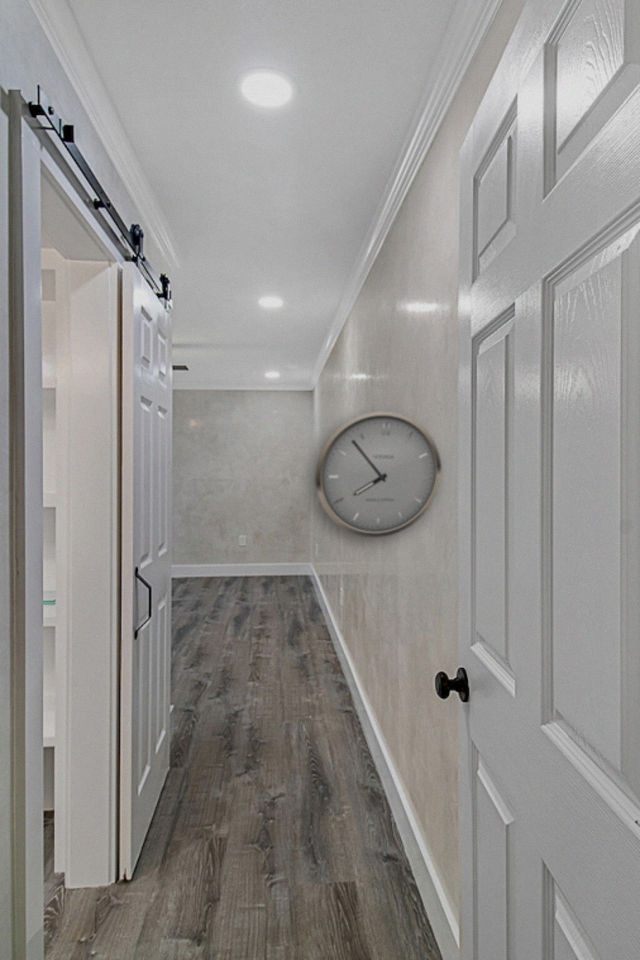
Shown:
7.53
